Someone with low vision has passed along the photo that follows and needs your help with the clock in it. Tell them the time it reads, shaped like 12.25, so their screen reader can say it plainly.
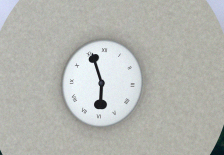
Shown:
5.56
